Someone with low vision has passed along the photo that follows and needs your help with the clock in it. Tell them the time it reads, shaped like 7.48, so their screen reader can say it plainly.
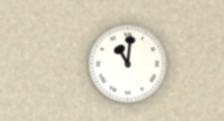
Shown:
11.01
